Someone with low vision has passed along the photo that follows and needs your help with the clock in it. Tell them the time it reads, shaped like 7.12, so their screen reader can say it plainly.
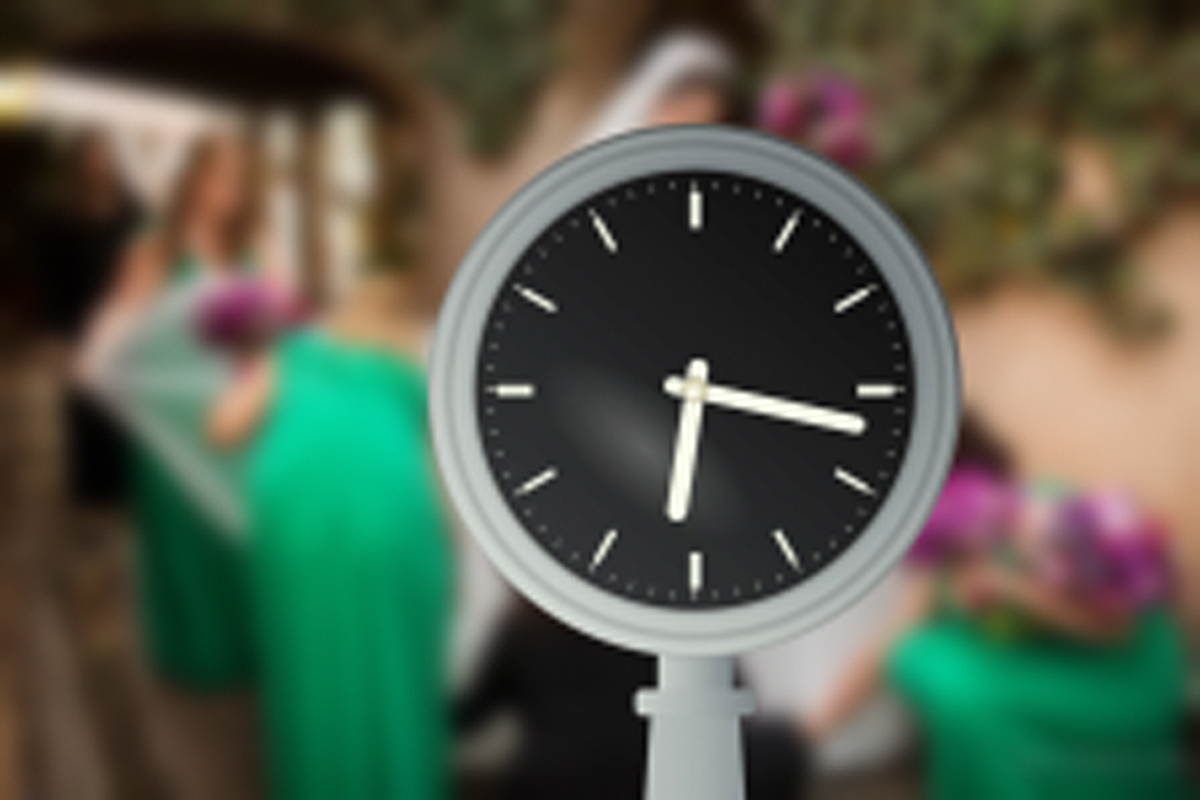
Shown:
6.17
